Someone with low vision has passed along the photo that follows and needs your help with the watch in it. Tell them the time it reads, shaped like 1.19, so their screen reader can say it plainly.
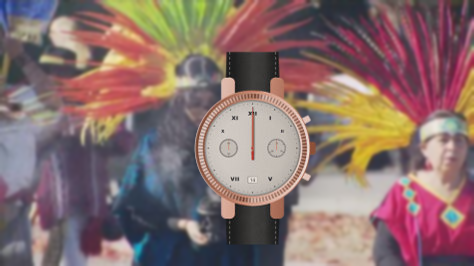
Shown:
12.00
